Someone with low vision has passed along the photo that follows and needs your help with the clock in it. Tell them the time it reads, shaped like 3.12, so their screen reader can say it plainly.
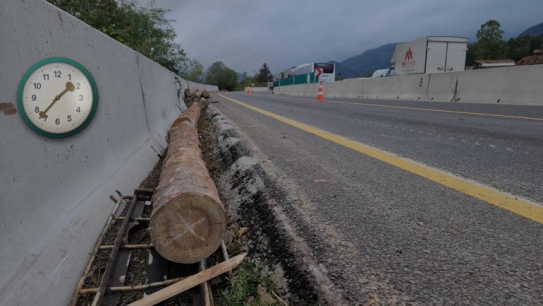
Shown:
1.37
